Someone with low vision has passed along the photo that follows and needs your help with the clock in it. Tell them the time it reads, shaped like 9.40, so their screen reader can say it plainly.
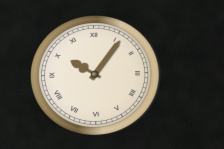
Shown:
10.06
